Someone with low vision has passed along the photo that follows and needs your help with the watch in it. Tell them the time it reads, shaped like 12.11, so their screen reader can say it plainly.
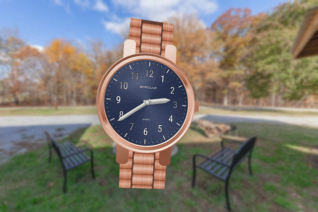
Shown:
2.39
